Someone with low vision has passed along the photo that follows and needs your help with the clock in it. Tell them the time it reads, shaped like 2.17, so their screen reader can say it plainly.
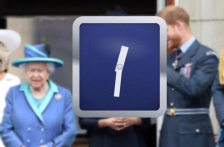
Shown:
12.31
